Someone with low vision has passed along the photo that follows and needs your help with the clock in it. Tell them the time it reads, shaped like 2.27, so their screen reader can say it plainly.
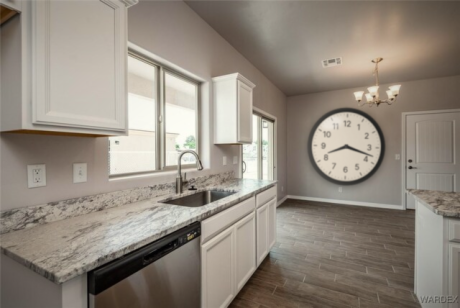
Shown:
8.18
